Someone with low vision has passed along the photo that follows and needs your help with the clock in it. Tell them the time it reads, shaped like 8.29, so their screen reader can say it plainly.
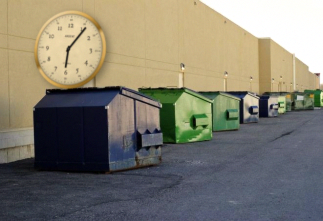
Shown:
6.06
